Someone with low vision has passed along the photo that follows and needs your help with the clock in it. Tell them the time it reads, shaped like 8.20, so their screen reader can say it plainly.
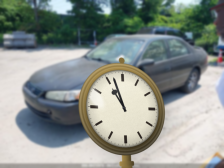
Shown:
10.57
